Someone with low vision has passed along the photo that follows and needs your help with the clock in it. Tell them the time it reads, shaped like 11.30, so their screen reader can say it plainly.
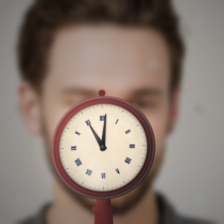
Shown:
11.01
